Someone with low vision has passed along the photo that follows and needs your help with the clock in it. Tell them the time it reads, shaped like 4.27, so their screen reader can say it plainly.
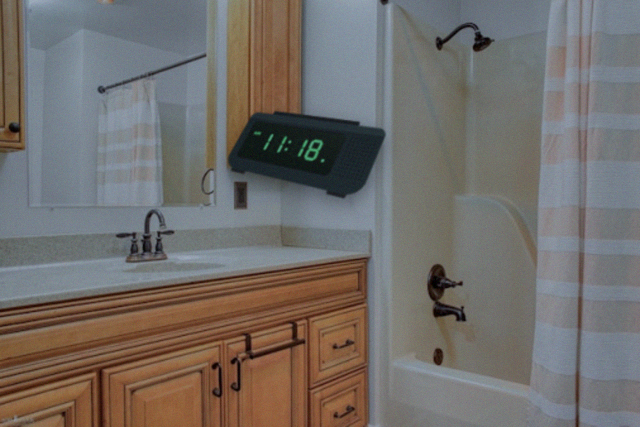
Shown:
11.18
